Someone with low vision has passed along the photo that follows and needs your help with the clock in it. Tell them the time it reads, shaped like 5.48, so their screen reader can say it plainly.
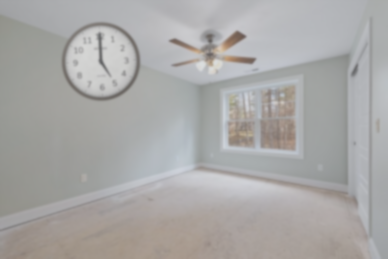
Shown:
5.00
